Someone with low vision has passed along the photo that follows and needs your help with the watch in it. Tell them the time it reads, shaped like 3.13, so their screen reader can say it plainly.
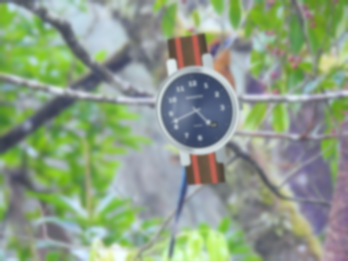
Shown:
4.42
